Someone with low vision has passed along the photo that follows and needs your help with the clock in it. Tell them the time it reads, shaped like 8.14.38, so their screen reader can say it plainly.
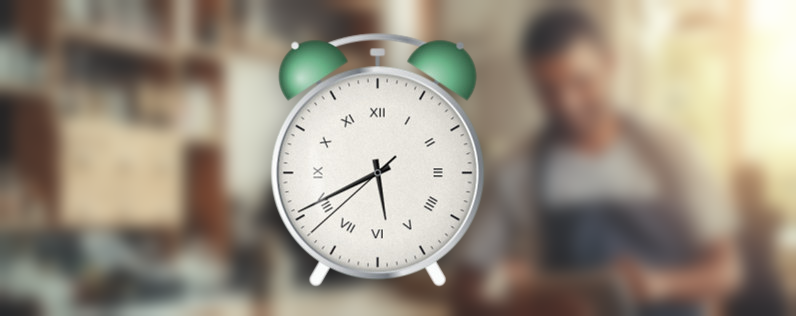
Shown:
5.40.38
